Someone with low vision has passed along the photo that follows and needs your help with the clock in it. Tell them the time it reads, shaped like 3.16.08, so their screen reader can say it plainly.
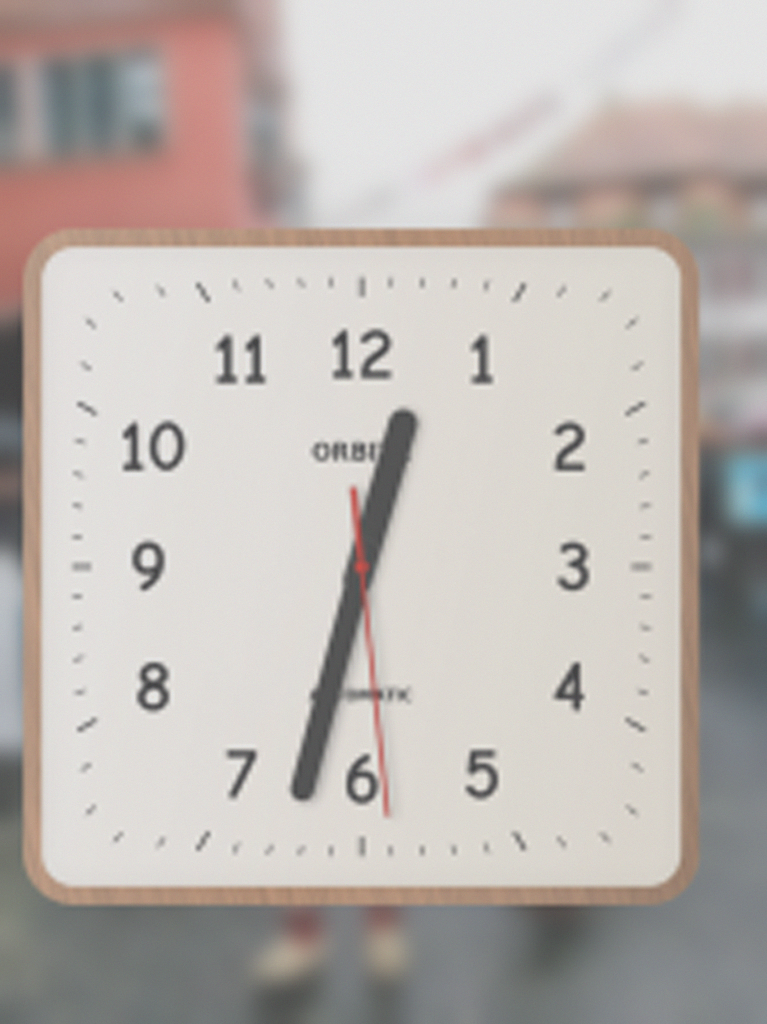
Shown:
12.32.29
